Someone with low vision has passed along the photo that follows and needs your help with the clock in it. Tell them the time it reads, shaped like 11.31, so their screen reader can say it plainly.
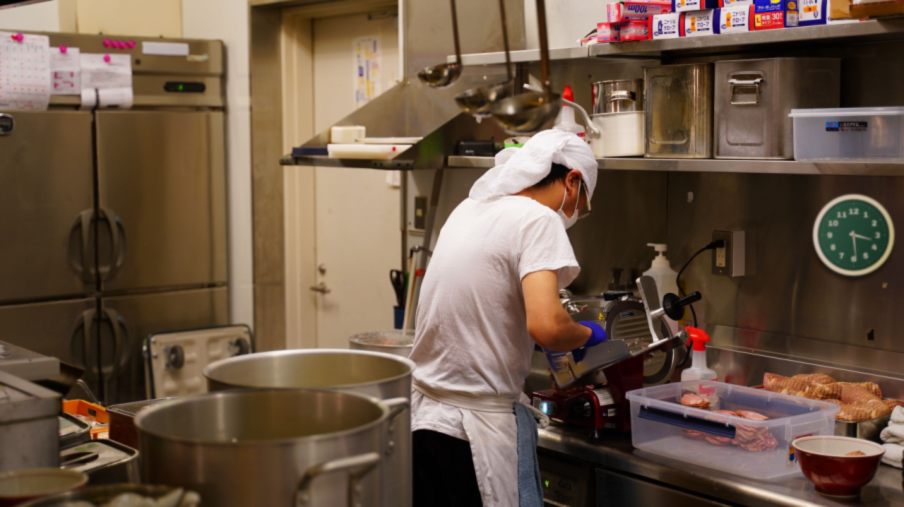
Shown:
3.29
